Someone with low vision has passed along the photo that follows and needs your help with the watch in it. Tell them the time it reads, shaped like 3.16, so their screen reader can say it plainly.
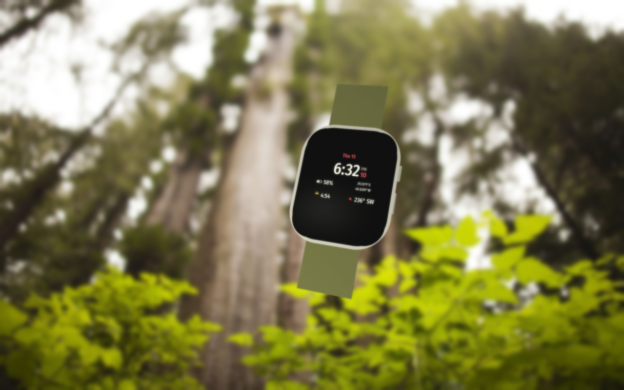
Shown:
6.32
